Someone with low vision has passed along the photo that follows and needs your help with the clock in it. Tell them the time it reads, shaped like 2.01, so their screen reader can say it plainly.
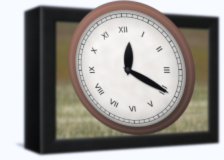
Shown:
12.20
